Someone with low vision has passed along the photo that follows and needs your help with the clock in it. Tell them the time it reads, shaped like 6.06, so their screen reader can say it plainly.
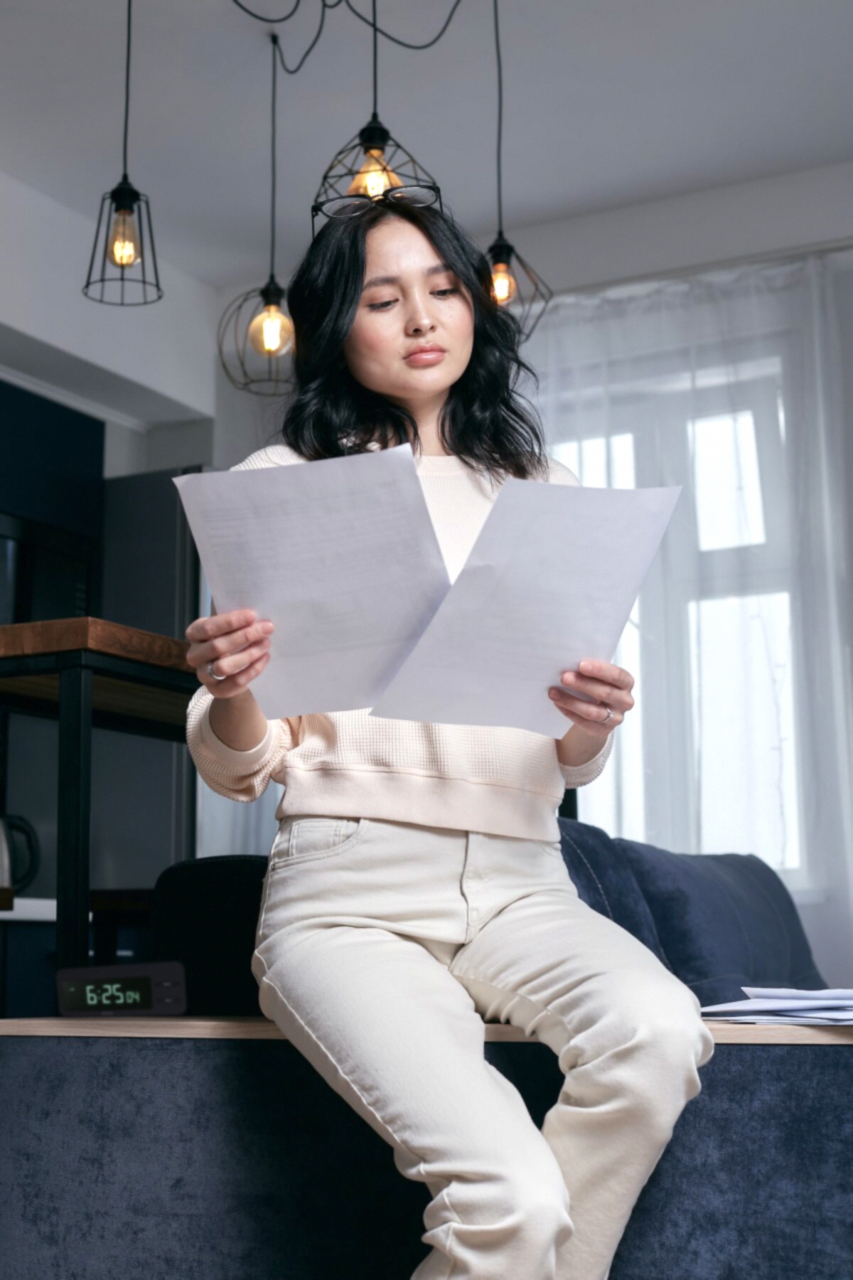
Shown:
6.25
